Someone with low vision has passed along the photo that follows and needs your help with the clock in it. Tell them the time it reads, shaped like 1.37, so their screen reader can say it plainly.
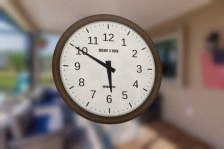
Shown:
5.50
